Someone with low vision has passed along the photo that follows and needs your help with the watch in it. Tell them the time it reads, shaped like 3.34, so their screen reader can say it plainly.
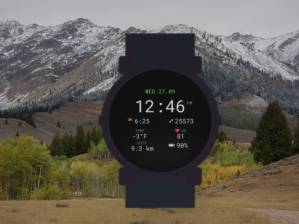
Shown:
12.46
